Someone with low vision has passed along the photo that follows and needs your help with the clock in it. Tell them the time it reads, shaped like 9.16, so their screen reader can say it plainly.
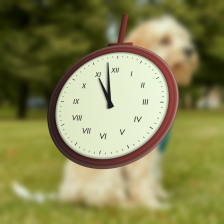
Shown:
10.58
